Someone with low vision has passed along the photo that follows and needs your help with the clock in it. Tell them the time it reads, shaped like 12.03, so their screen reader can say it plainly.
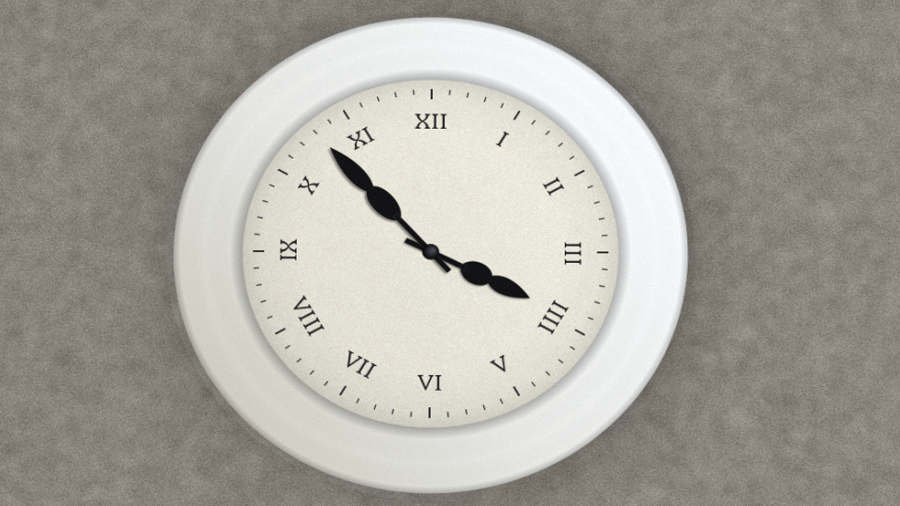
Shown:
3.53
